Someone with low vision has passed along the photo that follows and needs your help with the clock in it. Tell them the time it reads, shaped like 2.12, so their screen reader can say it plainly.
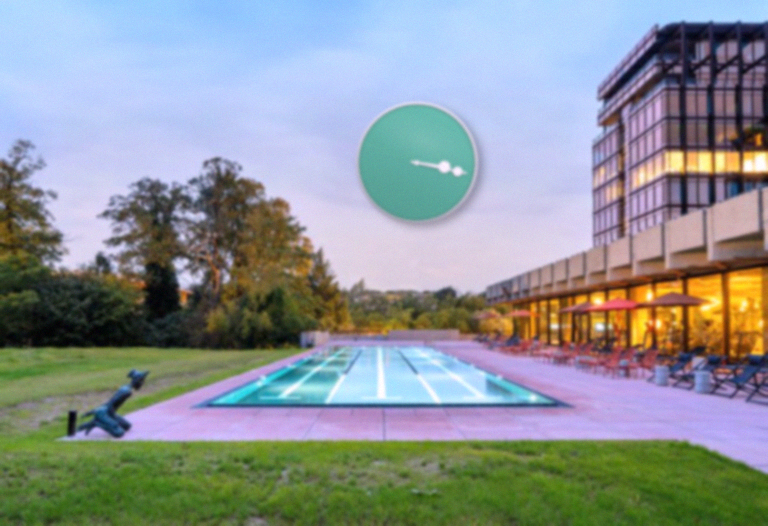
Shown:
3.17
